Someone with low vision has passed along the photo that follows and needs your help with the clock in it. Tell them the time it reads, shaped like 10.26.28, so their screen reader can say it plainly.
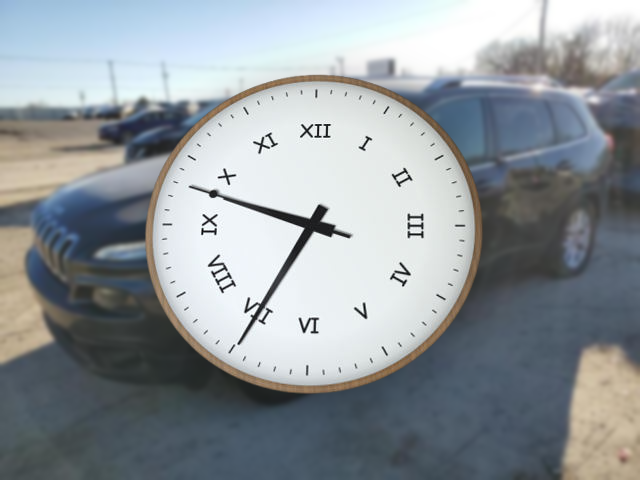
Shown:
9.34.48
